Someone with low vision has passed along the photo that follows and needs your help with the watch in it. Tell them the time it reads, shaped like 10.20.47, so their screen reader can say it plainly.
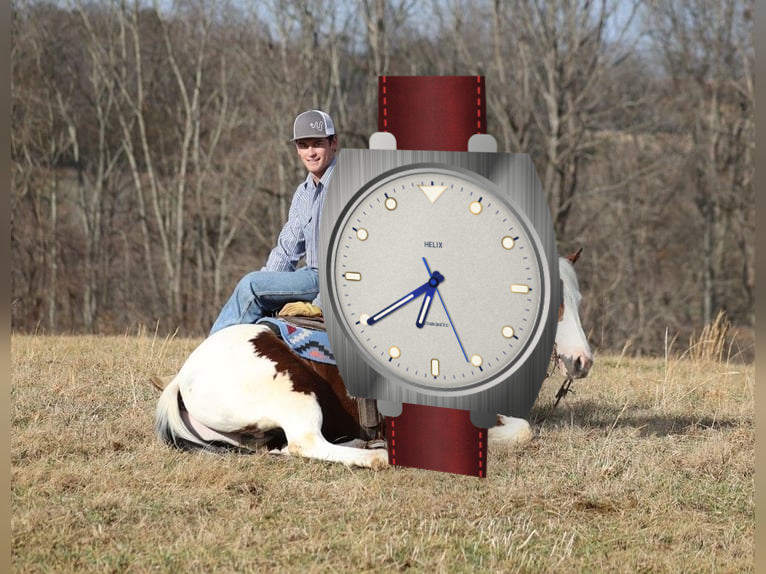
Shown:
6.39.26
